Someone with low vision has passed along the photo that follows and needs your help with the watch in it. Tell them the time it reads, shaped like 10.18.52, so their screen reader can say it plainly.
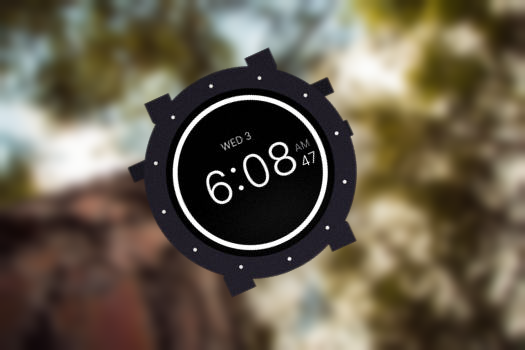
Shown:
6.08.47
